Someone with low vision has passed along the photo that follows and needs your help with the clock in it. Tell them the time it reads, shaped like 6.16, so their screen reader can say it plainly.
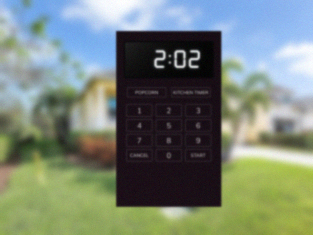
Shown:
2.02
